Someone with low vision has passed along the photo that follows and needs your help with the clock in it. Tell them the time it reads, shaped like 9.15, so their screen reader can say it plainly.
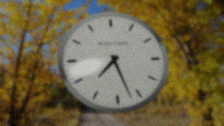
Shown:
7.27
